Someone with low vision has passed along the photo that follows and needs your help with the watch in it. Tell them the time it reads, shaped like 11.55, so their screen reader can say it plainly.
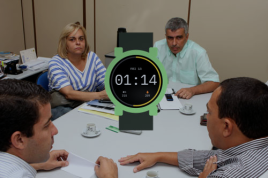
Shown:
1.14
